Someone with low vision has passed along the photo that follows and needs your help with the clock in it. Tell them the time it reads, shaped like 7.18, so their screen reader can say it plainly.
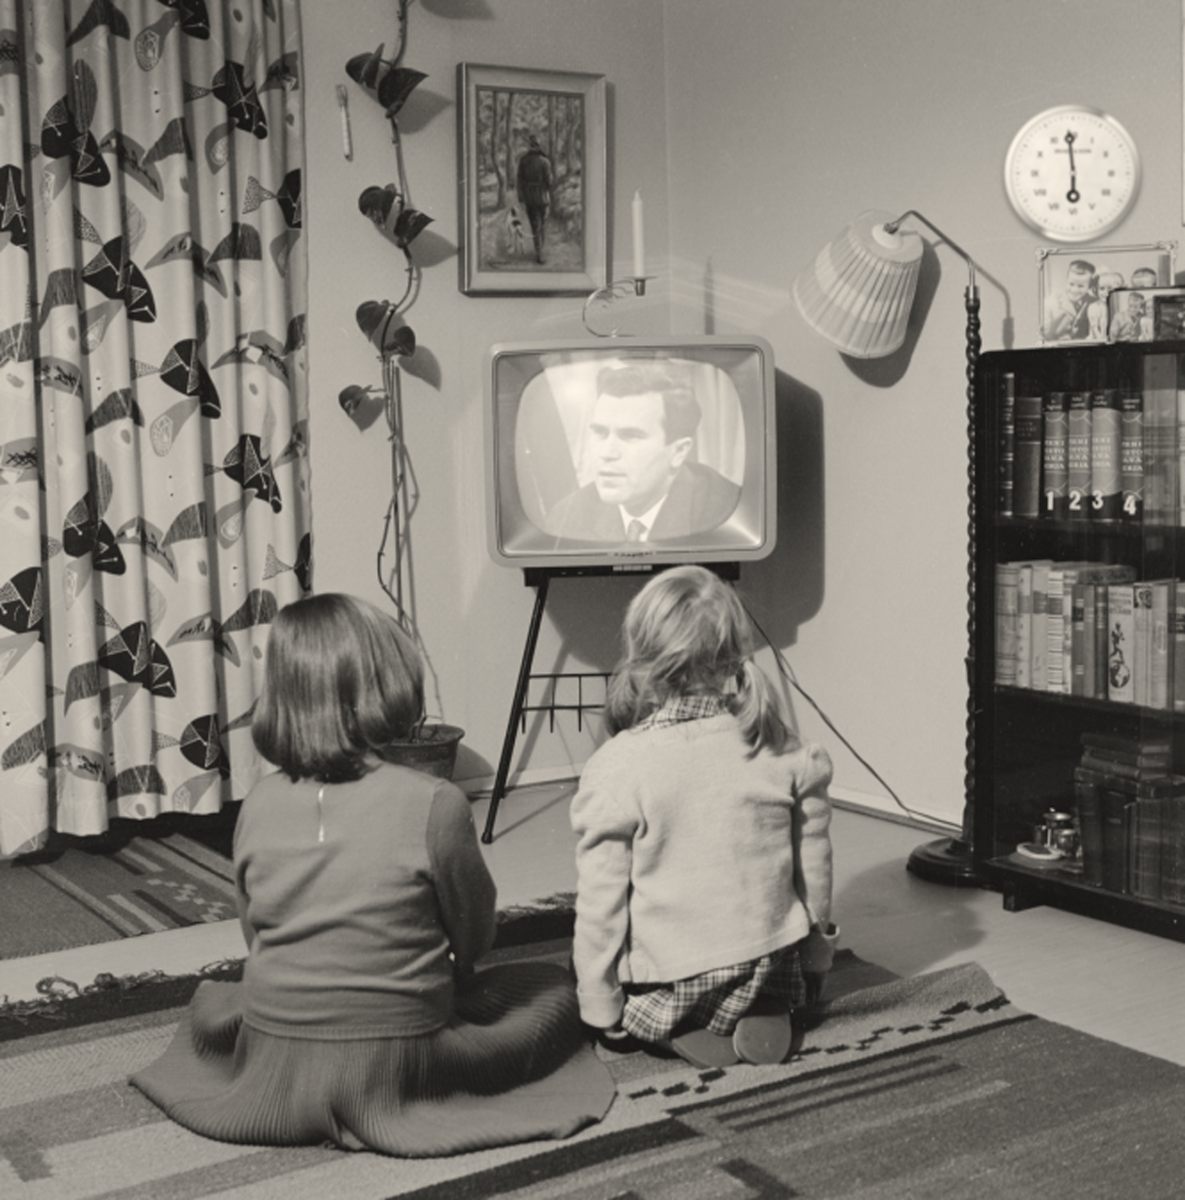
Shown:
5.59
